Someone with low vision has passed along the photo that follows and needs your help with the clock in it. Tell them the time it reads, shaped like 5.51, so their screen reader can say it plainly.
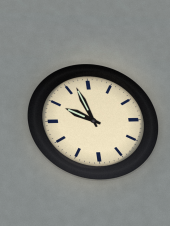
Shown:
9.57
